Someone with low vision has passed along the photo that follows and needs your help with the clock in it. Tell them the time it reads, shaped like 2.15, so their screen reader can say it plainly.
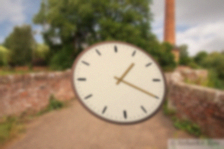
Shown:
1.20
